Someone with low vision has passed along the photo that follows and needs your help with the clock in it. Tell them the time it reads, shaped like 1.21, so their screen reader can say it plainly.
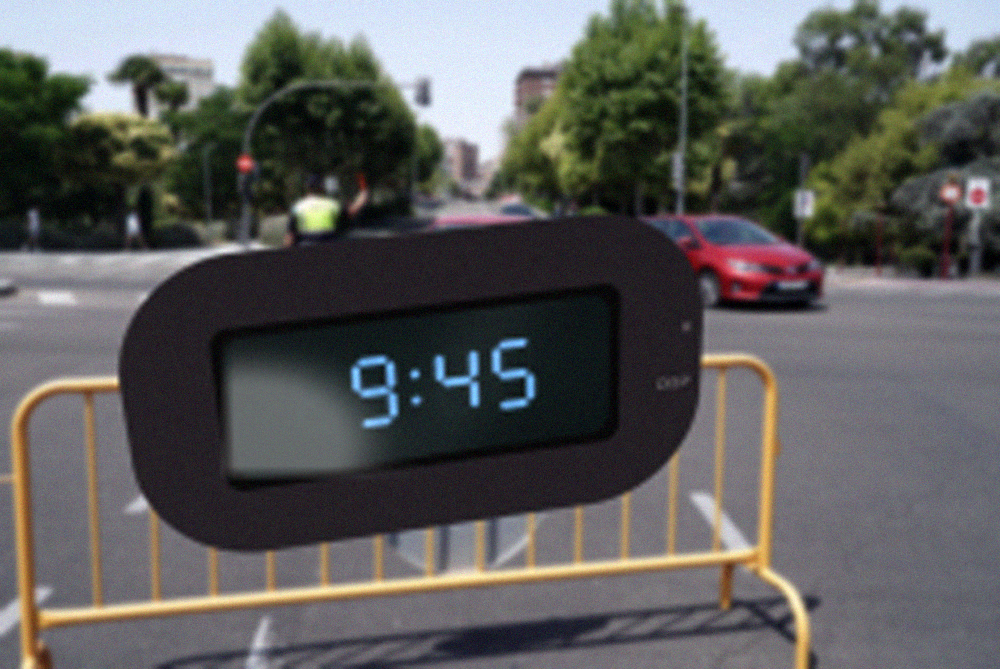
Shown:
9.45
